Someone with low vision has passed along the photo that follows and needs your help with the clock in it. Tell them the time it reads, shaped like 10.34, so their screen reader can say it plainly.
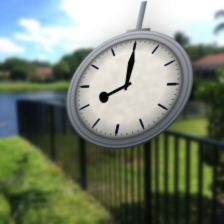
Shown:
8.00
